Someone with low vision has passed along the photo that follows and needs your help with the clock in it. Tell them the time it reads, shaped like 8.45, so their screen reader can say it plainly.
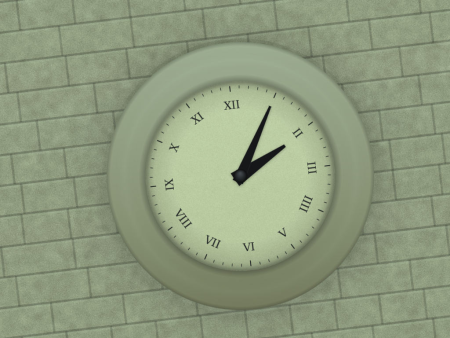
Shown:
2.05
